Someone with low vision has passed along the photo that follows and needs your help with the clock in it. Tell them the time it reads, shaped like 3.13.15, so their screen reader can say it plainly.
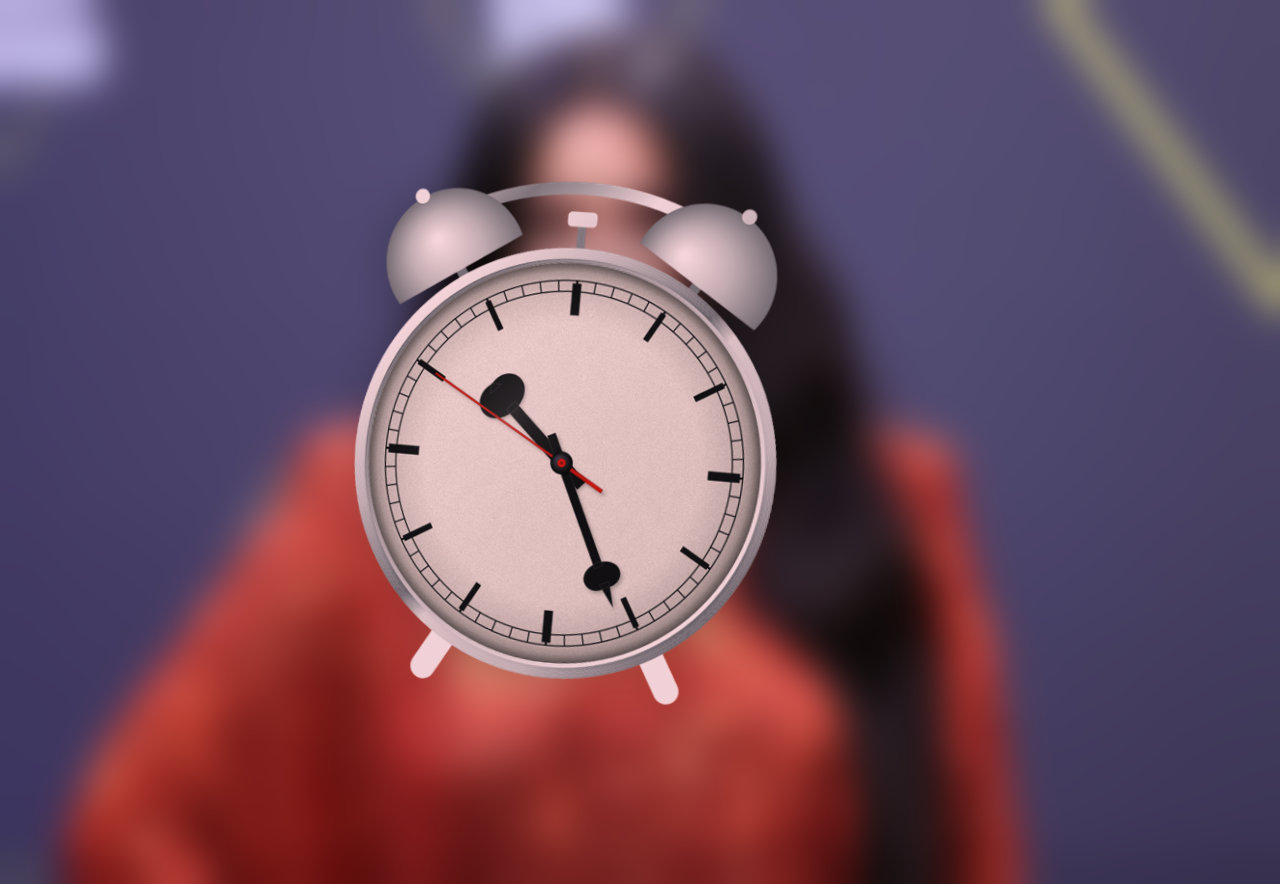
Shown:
10.25.50
